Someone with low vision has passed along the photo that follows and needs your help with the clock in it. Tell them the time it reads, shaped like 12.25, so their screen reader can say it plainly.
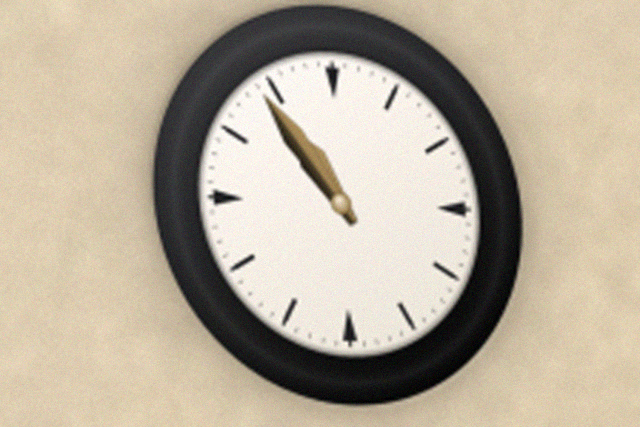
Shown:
10.54
